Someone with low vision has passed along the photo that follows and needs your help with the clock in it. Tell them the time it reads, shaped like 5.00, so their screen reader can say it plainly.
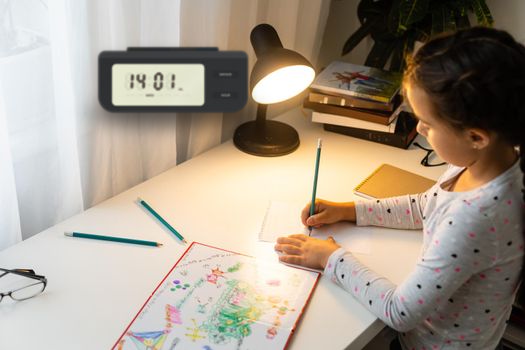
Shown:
14.01
